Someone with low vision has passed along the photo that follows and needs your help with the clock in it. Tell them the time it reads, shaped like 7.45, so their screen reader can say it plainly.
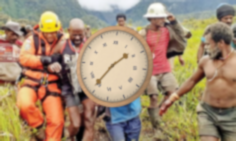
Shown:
1.36
